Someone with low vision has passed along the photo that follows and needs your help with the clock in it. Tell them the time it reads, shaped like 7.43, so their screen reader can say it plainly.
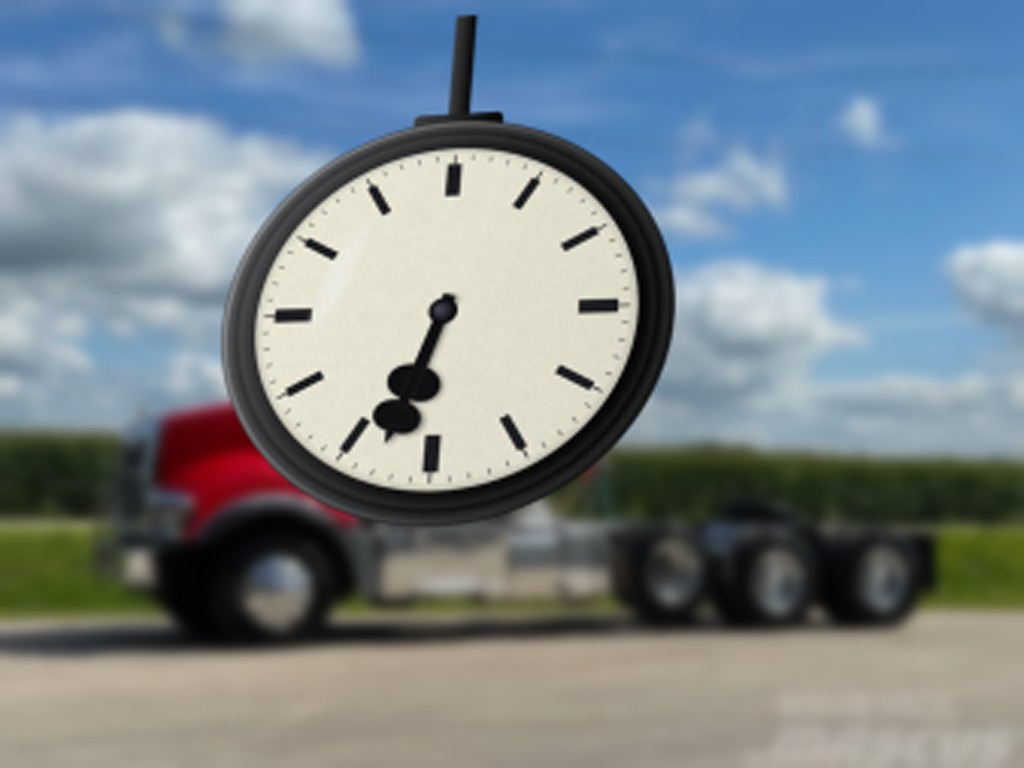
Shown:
6.33
